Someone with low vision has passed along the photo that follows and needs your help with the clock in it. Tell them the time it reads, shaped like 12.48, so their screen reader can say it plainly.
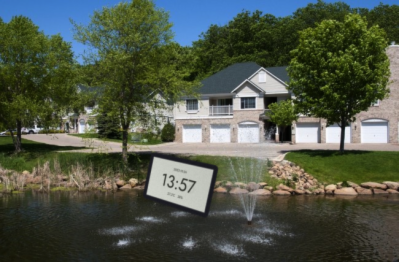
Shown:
13.57
